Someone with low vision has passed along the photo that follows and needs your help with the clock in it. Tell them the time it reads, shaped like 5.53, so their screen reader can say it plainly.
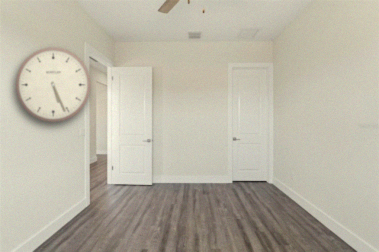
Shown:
5.26
